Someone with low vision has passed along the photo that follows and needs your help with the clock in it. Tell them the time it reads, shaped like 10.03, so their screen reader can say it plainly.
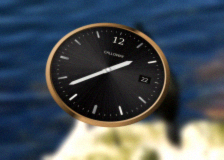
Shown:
1.38
